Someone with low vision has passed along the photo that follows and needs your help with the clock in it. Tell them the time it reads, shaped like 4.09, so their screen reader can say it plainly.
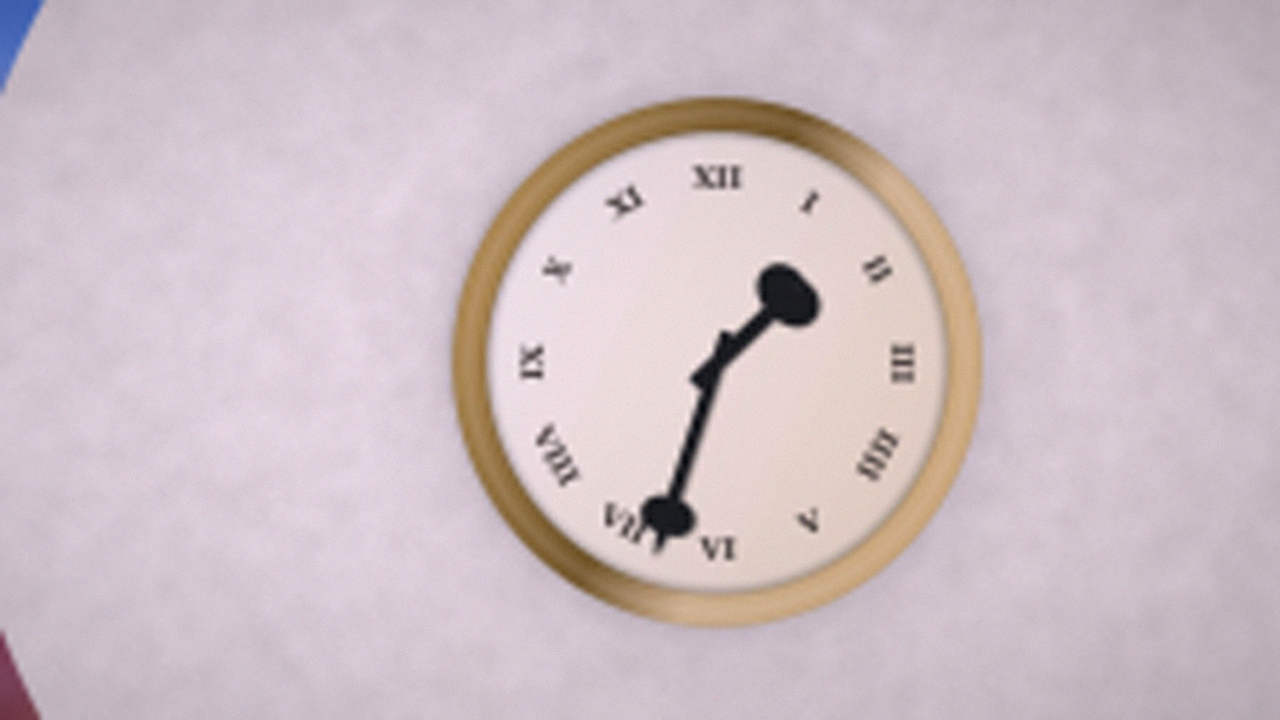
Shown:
1.33
